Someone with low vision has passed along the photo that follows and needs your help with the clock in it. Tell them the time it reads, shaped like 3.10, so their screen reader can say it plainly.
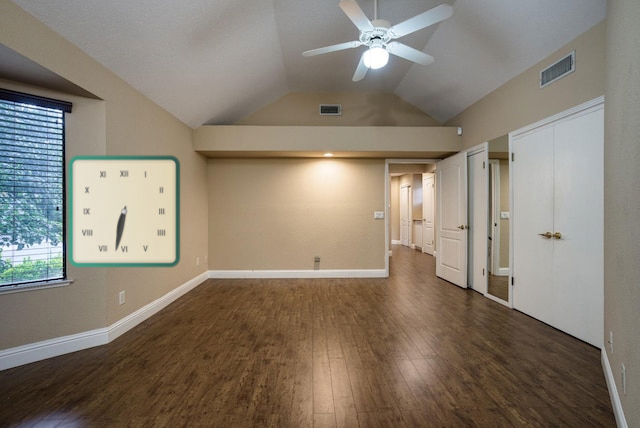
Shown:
6.32
